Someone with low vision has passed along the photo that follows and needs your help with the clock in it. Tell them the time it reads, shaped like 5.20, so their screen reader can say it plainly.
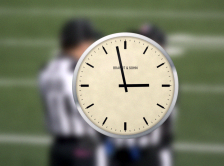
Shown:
2.58
